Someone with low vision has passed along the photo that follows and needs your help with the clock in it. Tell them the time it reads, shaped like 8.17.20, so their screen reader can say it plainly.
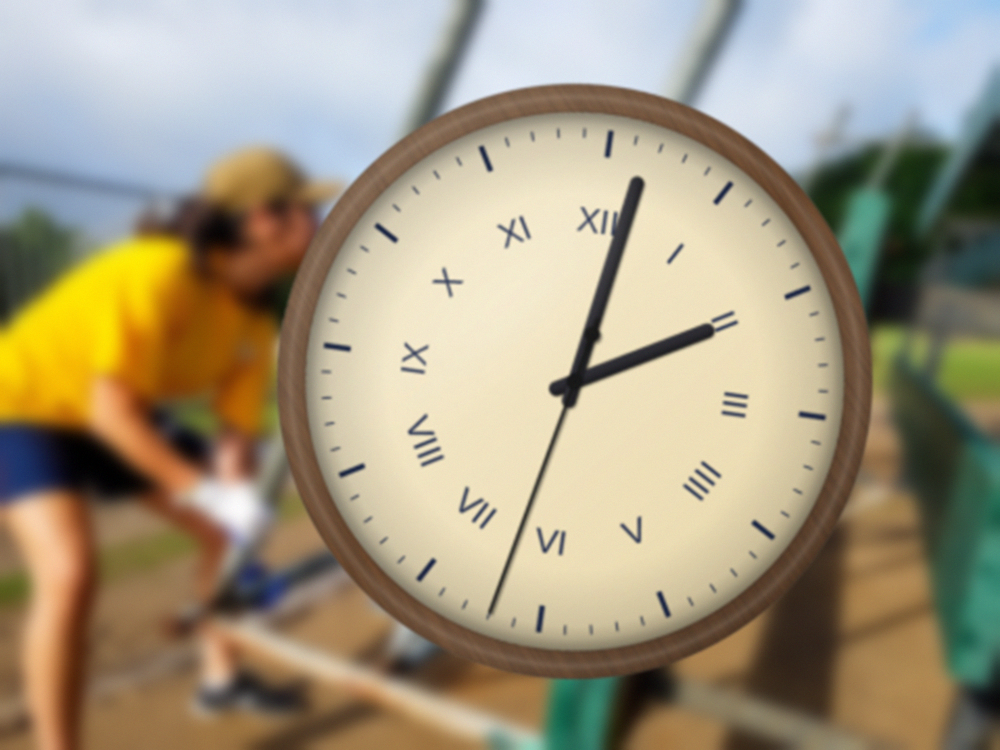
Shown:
2.01.32
